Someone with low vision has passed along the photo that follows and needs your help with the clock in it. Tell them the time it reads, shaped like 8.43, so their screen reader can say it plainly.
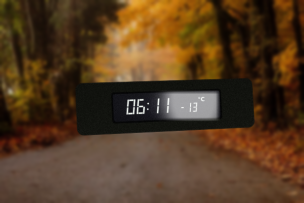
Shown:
6.11
